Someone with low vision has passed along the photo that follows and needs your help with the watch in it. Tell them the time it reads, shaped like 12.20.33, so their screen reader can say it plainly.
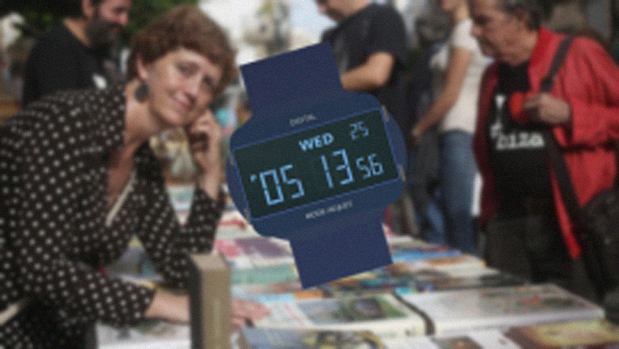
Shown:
5.13.56
